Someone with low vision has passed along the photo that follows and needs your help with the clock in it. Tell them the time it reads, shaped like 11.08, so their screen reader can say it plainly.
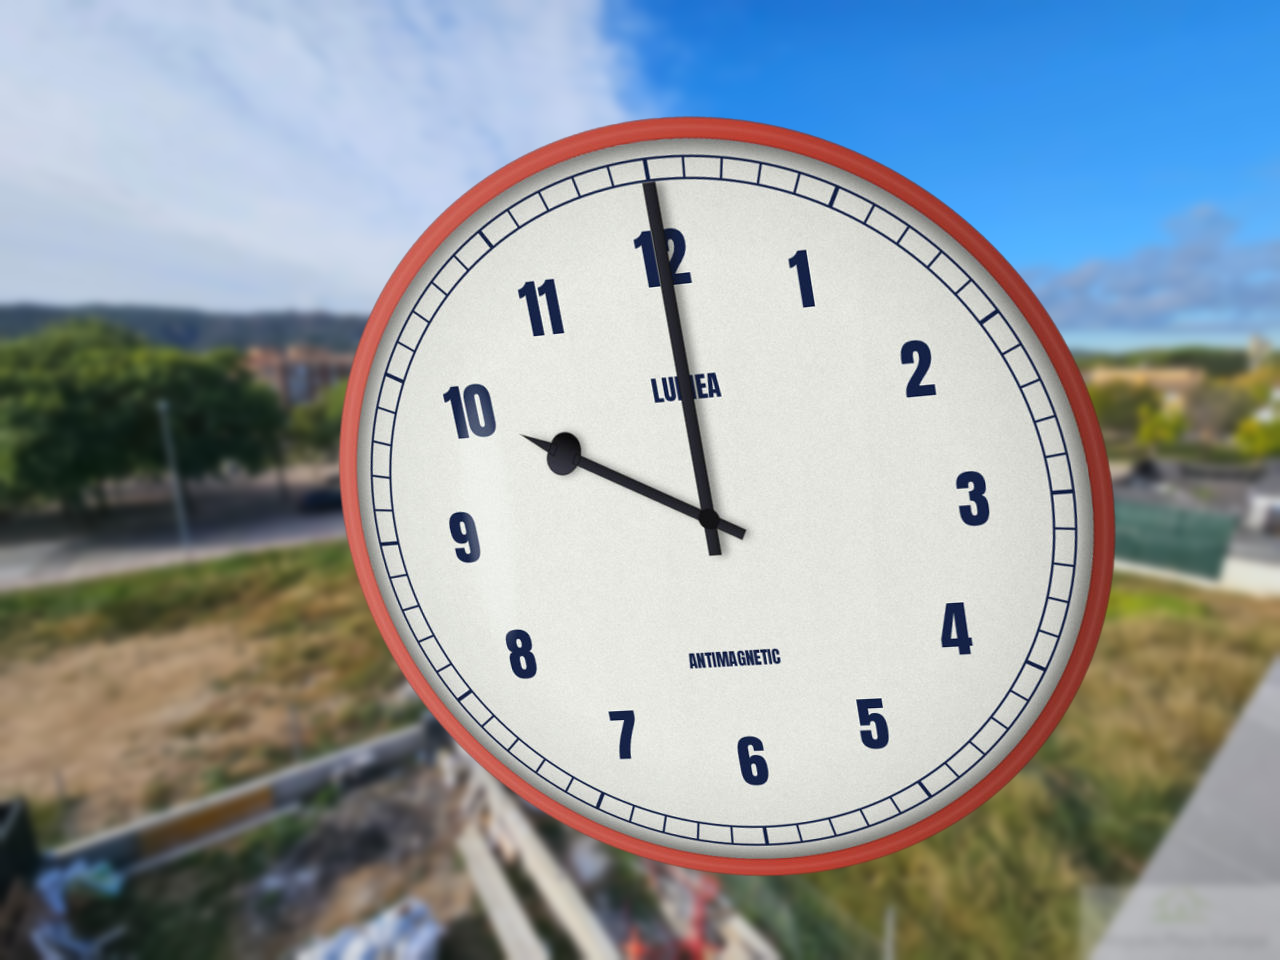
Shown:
10.00
